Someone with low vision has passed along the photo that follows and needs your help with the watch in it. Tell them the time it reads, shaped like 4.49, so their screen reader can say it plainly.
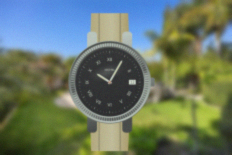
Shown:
10.05
